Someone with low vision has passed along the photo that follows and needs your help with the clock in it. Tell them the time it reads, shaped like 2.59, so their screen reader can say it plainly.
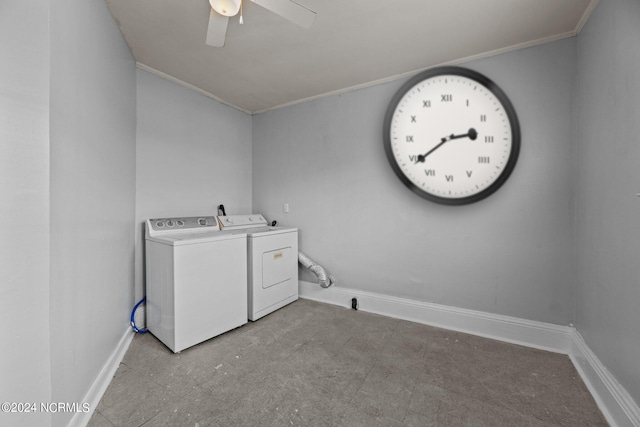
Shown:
2.39
